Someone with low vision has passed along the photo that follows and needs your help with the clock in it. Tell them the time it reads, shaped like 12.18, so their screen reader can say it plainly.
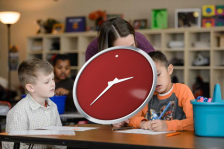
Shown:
2.37
